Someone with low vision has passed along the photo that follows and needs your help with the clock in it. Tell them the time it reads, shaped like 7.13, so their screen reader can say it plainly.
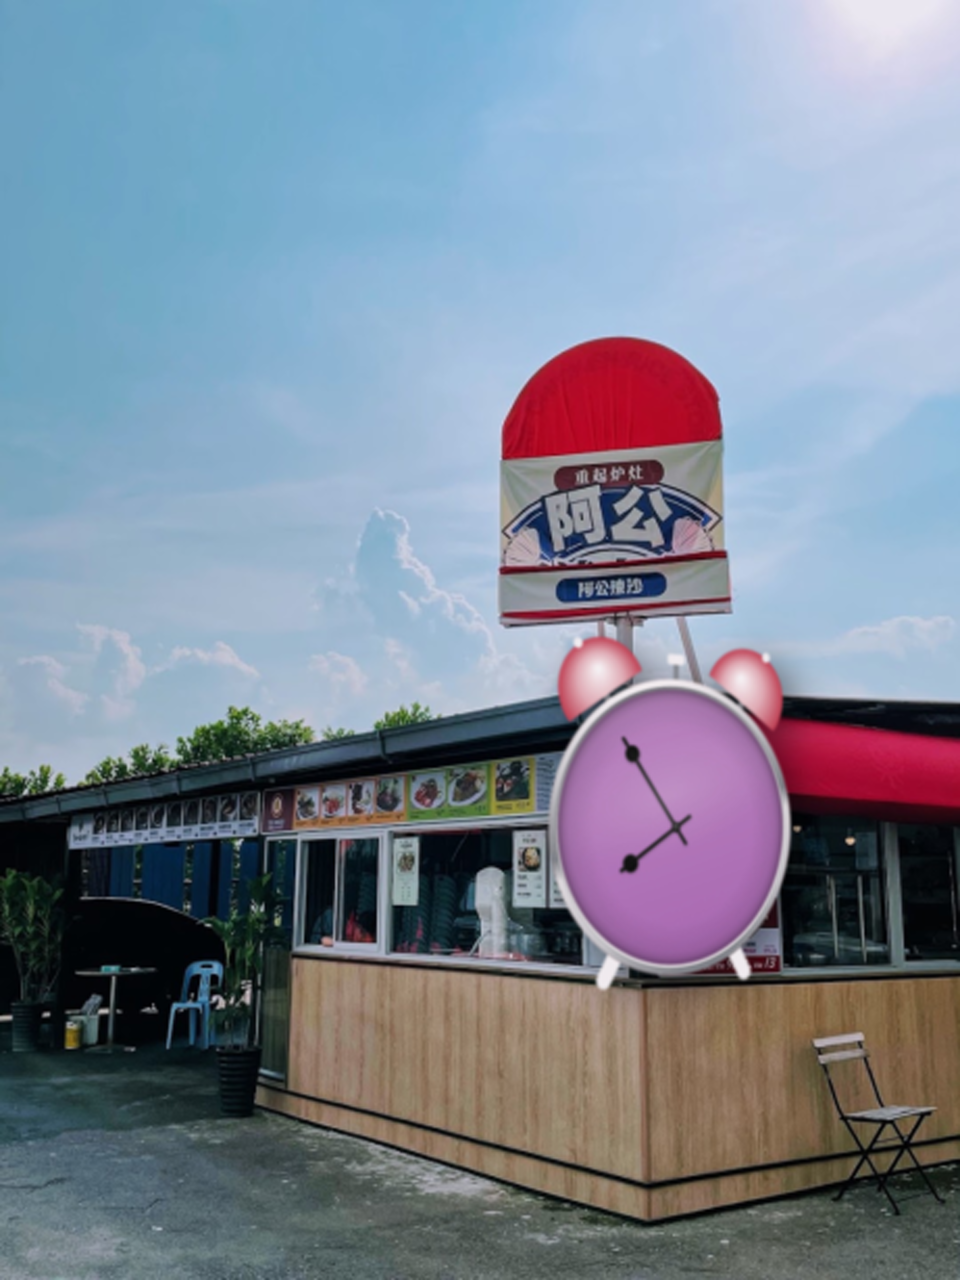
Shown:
7.54
